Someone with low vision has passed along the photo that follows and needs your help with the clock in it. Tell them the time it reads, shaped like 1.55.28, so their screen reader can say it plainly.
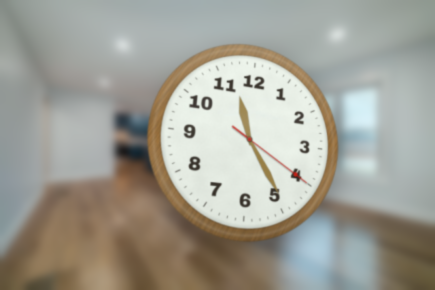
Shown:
11.24.20
